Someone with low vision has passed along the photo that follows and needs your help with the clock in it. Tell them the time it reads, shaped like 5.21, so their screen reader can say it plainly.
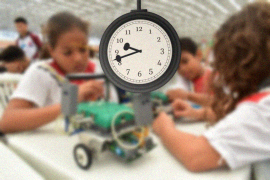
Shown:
9.42
